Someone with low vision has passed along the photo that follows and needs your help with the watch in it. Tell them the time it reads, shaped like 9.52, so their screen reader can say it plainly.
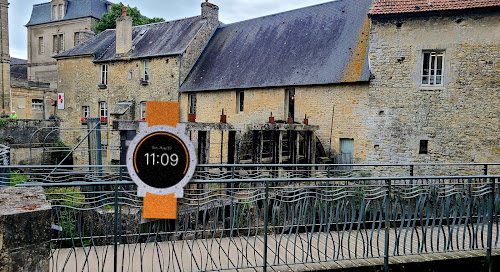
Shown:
11.09
